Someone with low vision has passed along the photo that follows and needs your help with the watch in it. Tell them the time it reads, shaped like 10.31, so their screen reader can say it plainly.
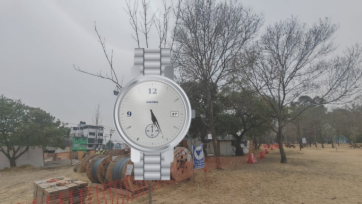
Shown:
5.26
